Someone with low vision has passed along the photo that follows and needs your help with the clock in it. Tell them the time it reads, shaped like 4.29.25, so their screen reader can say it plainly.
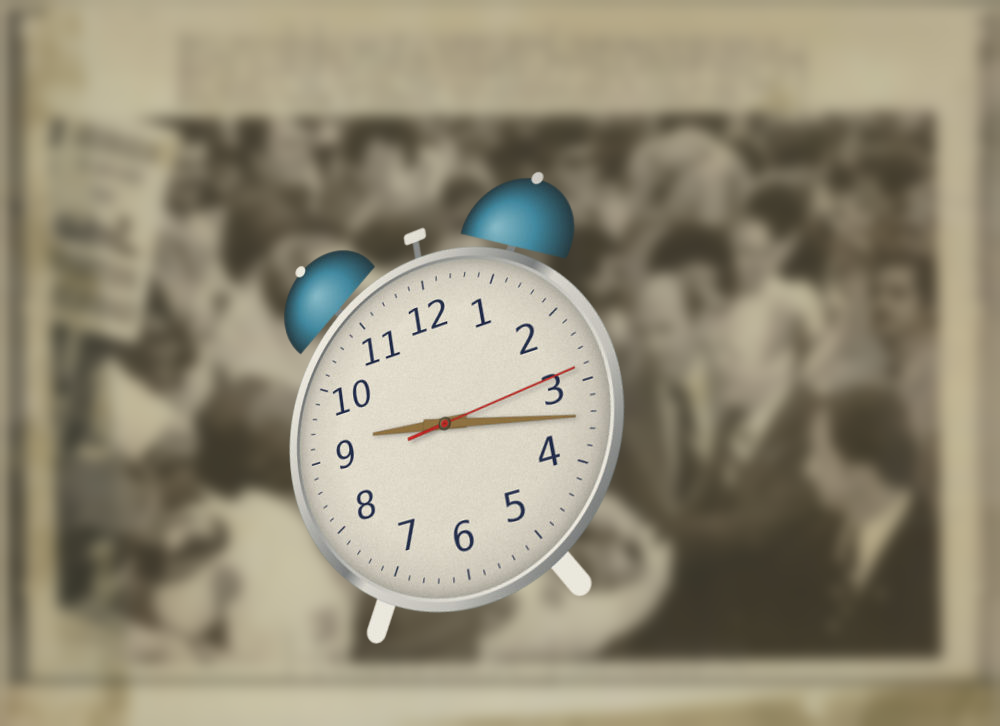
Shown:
9.17.14
